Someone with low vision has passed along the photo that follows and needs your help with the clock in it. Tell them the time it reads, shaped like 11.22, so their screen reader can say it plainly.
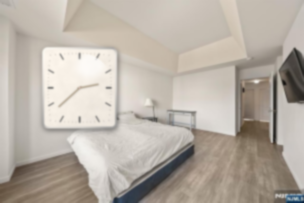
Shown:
2.38
